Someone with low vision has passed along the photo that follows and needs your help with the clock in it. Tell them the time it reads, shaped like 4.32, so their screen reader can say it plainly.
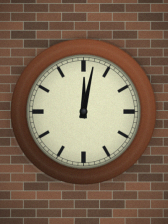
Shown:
12.02
